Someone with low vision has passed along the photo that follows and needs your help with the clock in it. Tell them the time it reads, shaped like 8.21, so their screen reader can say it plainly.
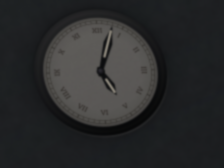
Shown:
5.03
